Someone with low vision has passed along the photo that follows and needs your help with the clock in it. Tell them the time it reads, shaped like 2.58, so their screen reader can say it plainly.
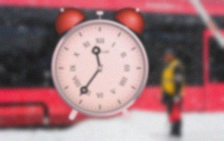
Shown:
11.36
